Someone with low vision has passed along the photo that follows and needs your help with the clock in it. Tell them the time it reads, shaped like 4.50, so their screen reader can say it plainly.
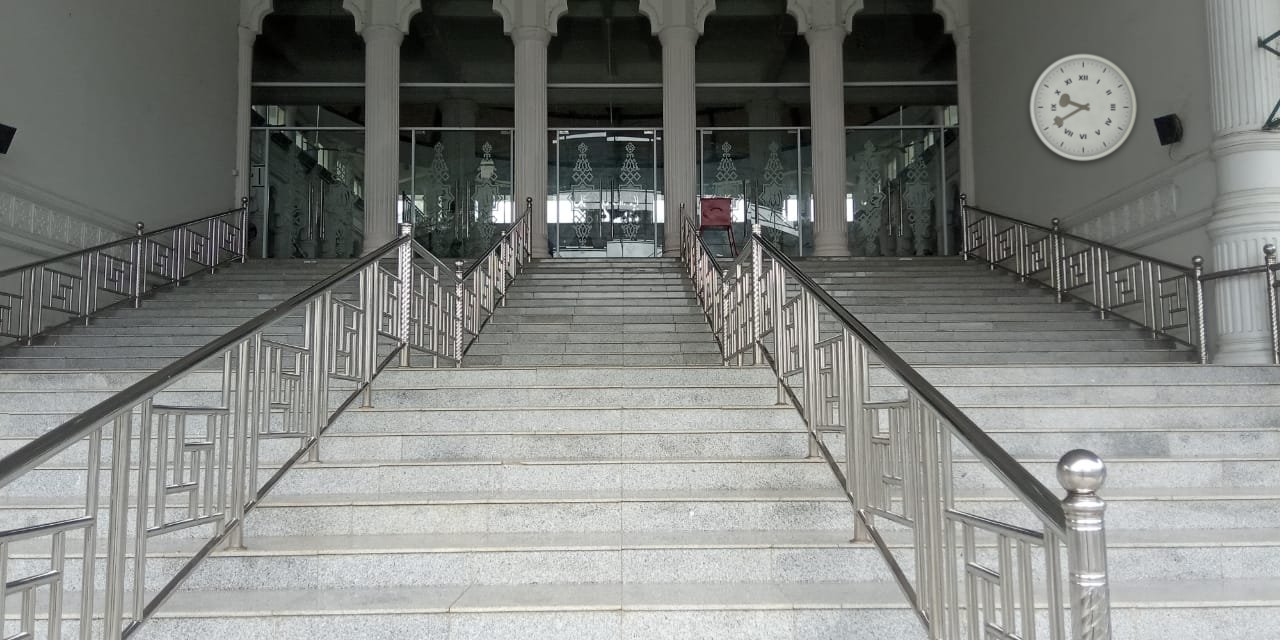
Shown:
9.40
